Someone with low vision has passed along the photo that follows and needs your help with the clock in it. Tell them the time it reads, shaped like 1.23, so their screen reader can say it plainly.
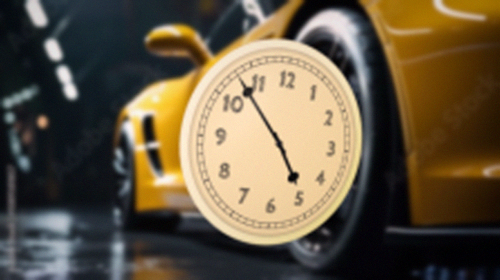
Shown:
4.53
